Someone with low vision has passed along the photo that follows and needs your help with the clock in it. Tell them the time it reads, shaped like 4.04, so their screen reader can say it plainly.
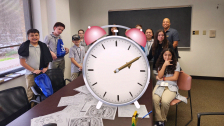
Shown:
2.10
